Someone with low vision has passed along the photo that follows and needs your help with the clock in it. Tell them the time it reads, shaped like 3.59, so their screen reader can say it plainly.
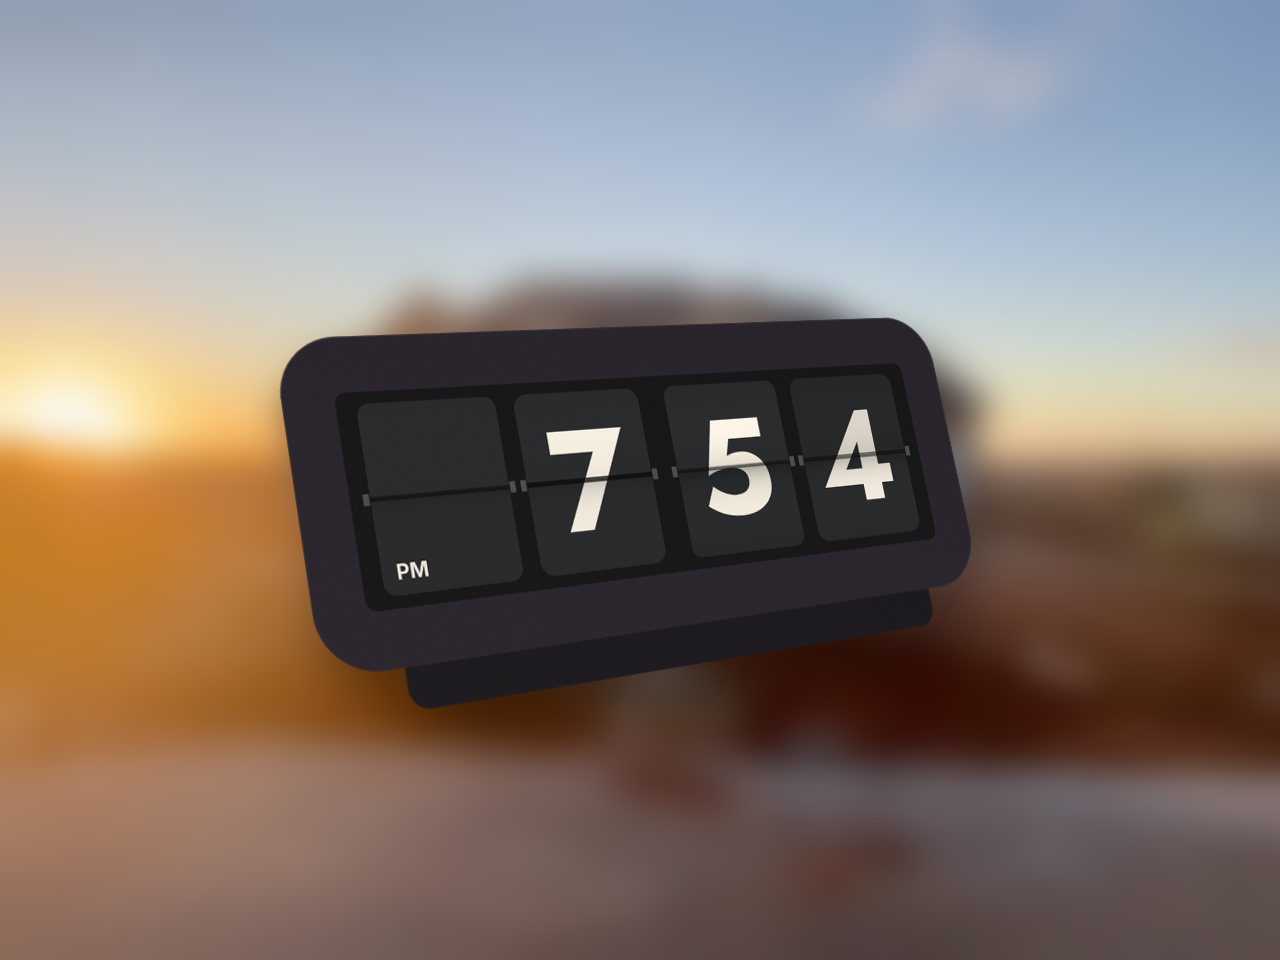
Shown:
7.54
